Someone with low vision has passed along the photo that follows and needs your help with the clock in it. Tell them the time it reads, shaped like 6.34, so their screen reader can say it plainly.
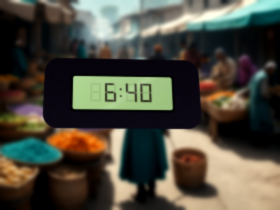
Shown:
6.40
